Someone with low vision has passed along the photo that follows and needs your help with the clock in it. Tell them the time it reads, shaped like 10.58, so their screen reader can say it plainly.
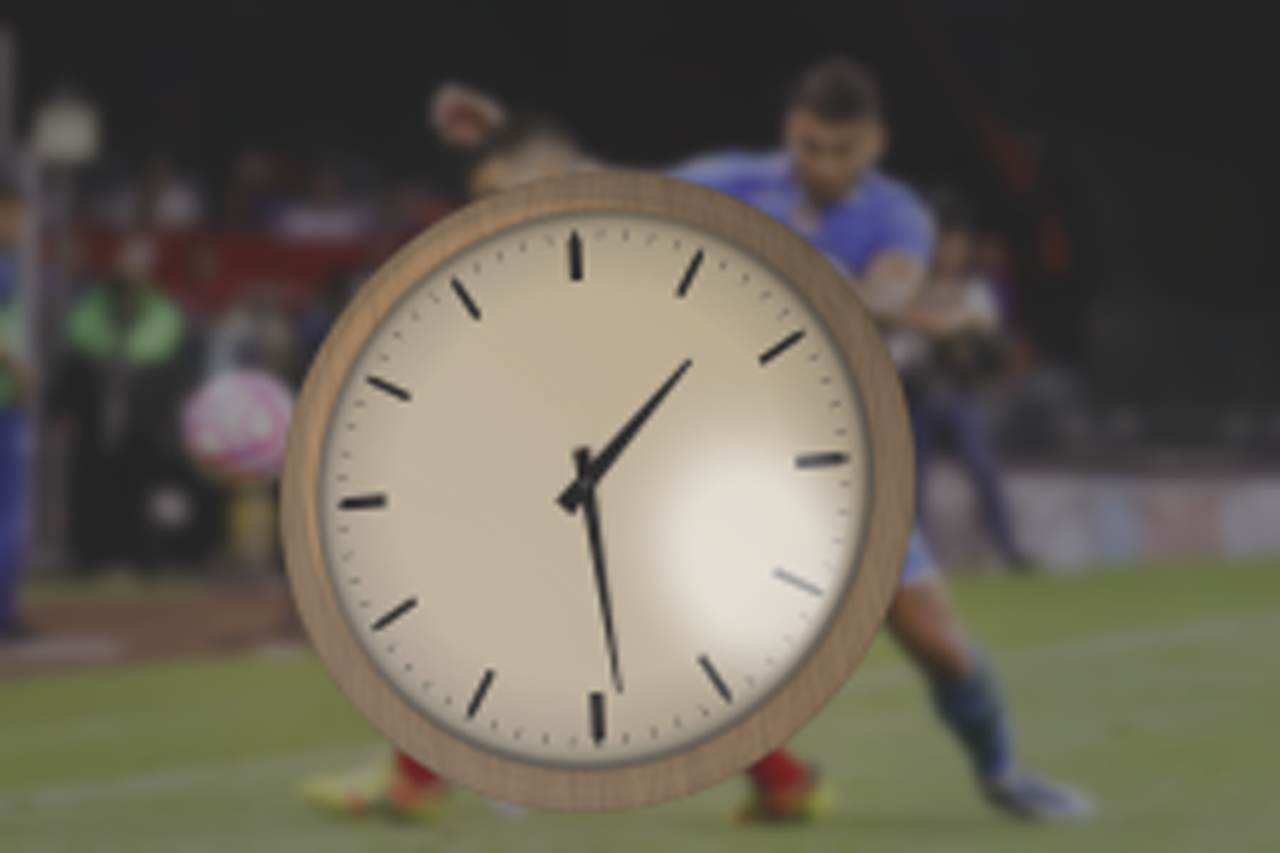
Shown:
1.29
